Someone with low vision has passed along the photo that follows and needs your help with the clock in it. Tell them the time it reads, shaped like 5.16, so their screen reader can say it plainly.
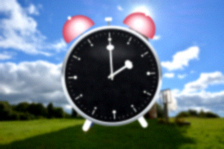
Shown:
2.00
